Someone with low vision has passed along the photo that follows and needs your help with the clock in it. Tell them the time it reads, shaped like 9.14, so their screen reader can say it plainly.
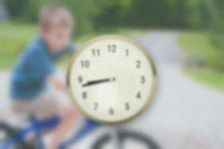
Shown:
8.43
